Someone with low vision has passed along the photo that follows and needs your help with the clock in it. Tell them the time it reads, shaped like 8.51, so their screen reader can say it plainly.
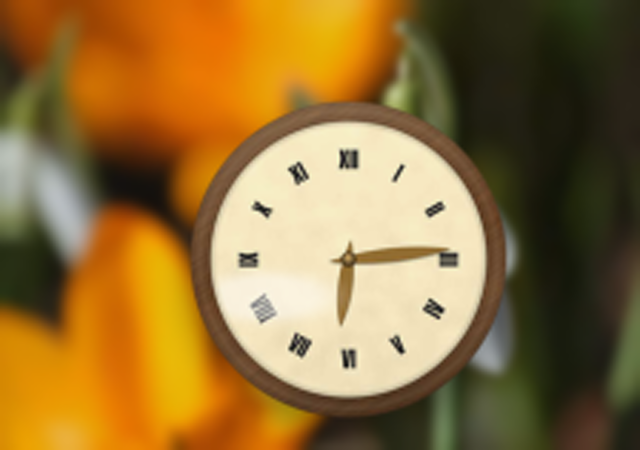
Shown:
6.14
